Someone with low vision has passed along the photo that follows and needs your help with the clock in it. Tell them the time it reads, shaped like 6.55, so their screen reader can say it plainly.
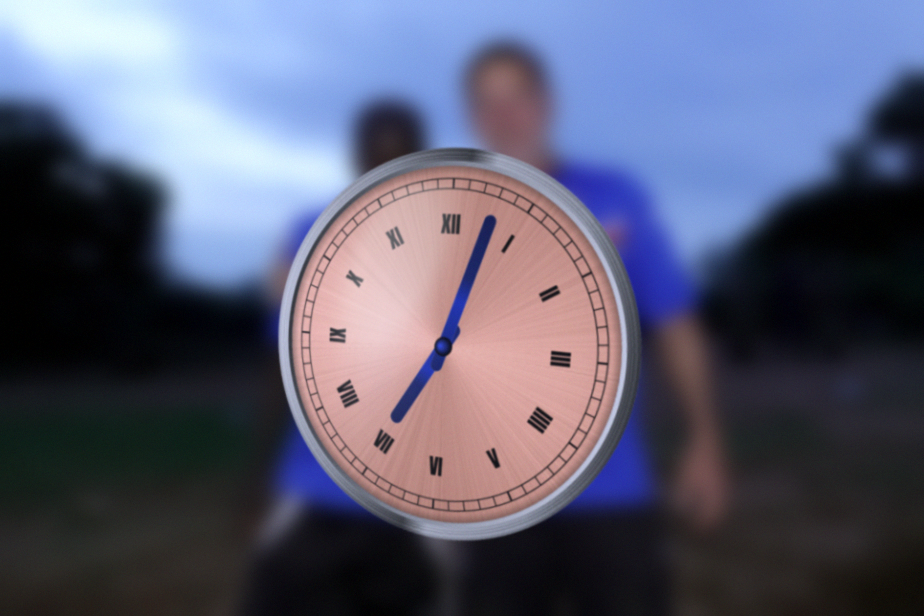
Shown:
7.03
